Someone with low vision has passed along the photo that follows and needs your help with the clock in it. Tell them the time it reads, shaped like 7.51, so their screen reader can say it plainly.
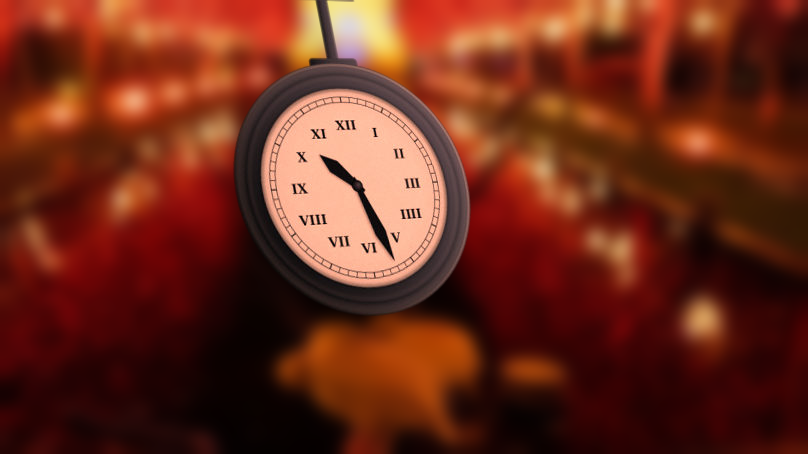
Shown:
10.27
